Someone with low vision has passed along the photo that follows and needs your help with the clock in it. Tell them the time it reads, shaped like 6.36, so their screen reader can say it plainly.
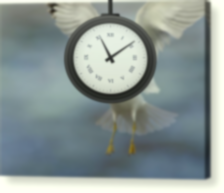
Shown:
11.09
